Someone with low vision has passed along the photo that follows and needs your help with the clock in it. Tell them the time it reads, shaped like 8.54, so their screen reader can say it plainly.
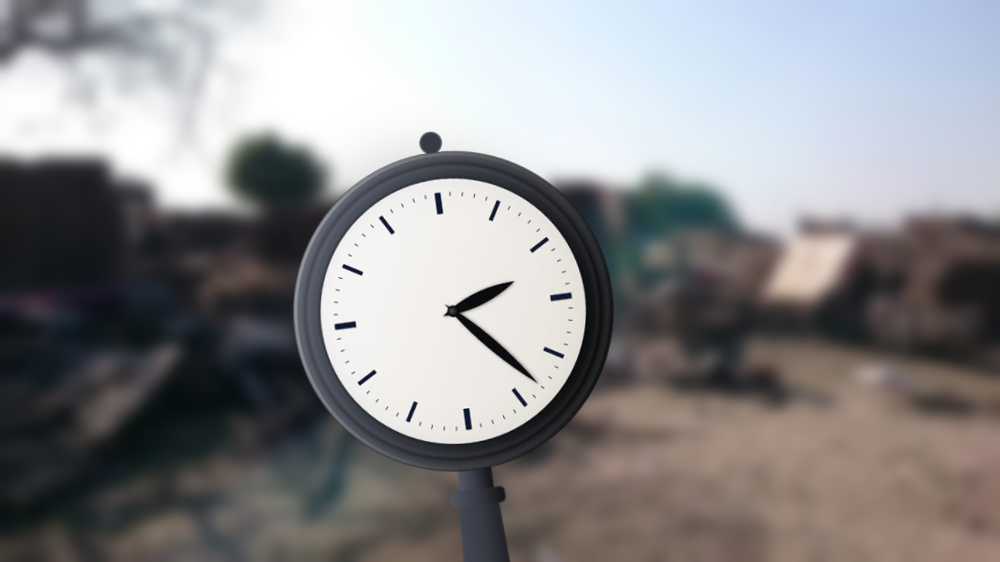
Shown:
2.23
